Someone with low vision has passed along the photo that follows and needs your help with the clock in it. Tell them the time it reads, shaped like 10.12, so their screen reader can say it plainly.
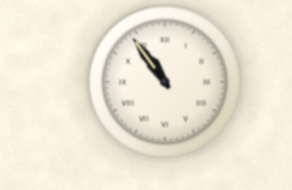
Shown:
10.54
